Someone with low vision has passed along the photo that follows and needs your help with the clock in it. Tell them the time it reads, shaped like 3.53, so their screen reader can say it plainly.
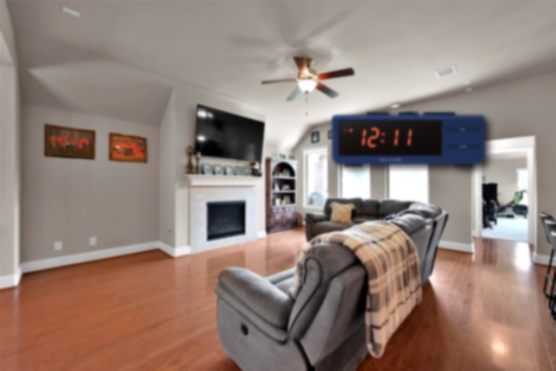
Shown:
12.11
